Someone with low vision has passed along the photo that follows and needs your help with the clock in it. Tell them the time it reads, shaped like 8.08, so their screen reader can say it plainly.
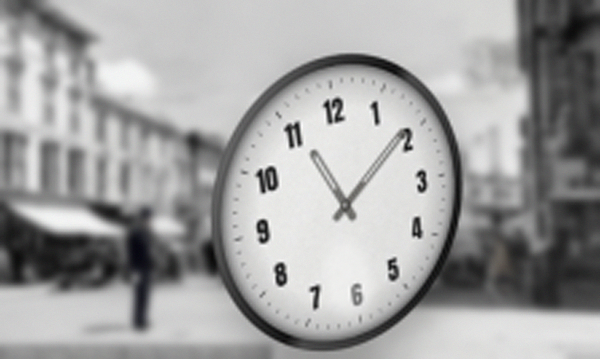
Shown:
11.09
